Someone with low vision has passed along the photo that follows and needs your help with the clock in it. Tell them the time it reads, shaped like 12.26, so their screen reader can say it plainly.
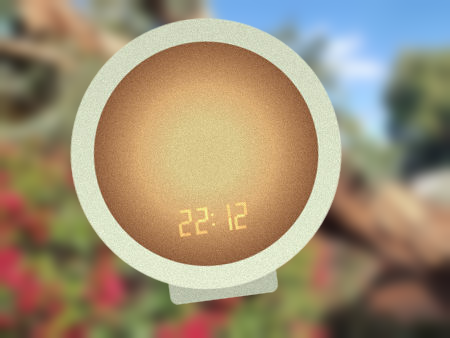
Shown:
22.12
